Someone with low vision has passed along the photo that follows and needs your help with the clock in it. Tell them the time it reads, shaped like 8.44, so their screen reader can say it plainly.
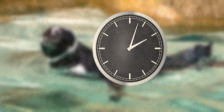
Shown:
2.03
